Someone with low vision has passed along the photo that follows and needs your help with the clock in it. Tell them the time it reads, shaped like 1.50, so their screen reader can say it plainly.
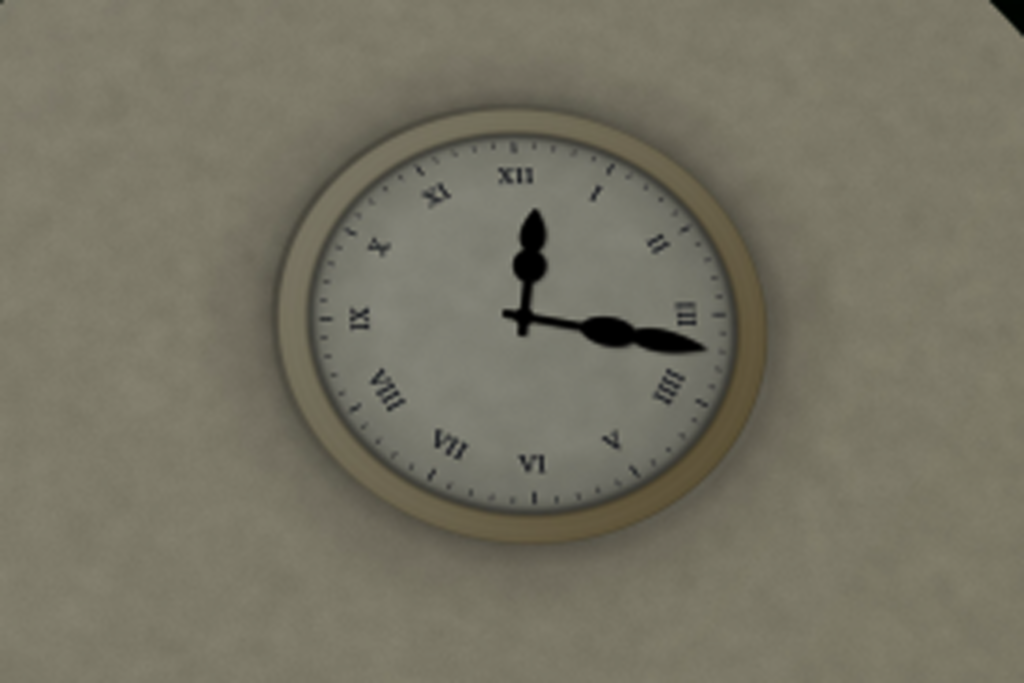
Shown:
12.17
